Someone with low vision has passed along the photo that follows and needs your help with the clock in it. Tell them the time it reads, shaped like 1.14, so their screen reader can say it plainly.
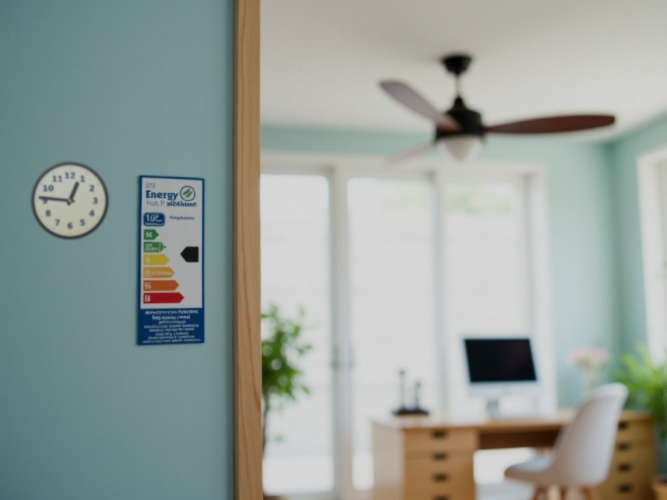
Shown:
12.46
